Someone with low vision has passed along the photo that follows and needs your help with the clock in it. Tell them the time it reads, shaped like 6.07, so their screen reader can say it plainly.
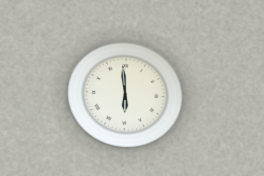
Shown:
5.59
